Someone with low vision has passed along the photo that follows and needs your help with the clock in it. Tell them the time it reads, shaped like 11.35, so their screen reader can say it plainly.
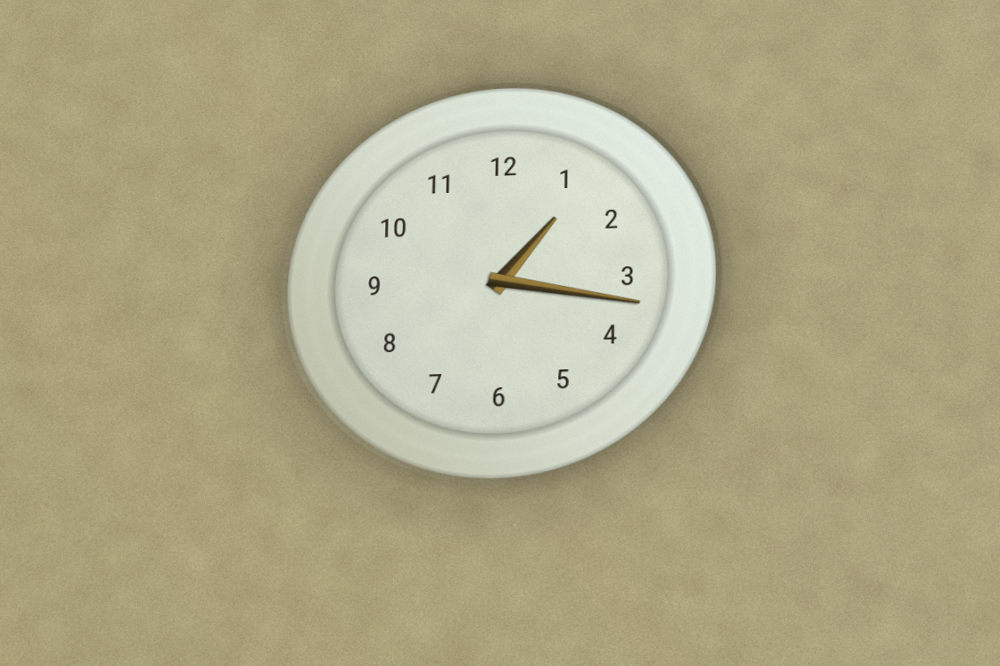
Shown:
1.17
